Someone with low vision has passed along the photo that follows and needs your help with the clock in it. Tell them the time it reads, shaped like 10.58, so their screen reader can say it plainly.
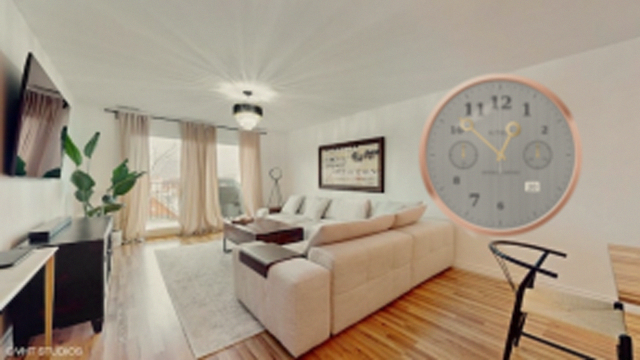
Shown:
12.52
